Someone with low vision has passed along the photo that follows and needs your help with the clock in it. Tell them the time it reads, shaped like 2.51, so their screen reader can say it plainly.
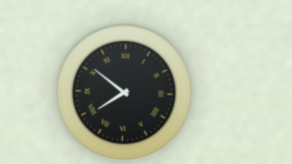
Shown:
7.51
